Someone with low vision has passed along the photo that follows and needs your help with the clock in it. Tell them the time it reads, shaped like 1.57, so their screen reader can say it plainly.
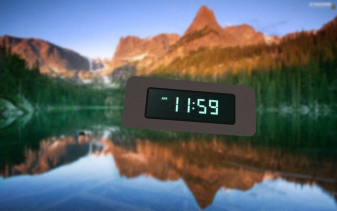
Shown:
11.59
